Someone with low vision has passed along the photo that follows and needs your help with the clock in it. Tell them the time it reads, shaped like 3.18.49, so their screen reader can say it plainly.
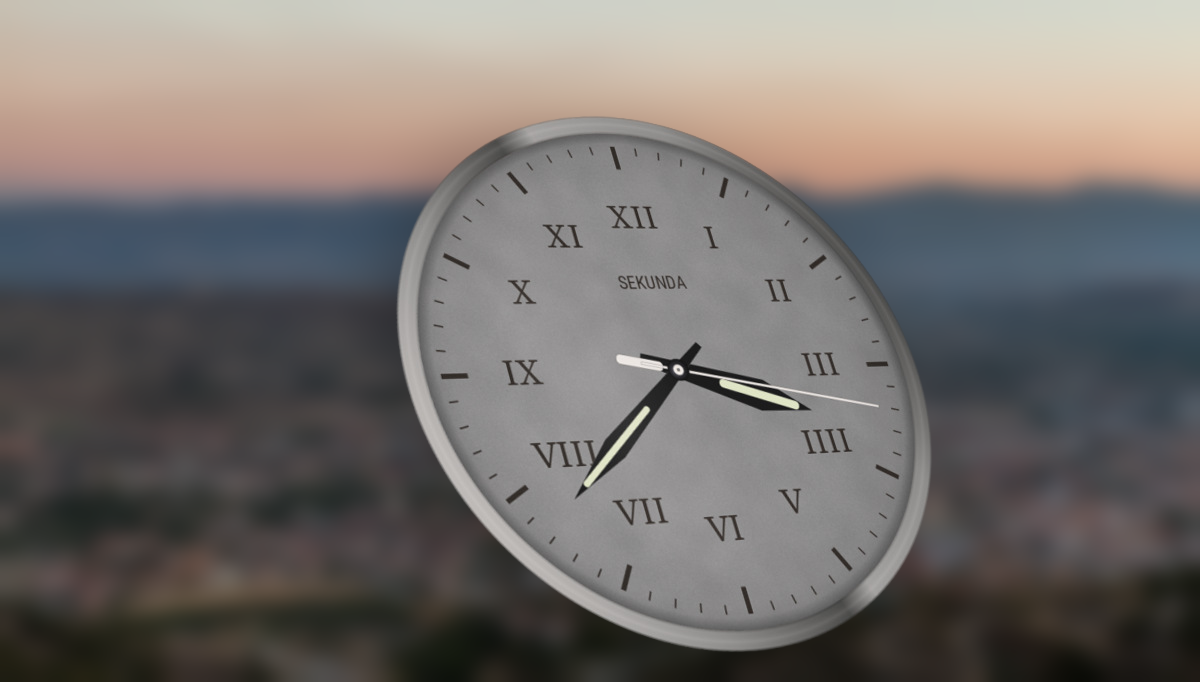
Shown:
3.38.17
